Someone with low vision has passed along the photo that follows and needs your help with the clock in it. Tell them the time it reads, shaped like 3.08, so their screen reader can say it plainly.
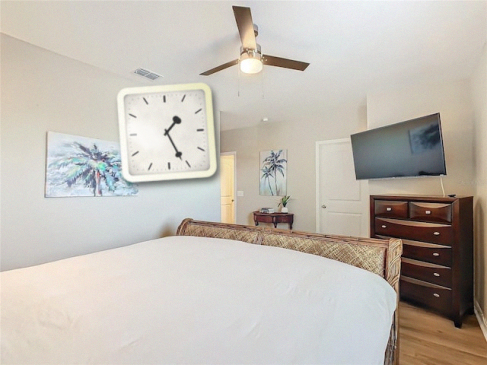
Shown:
1.26
